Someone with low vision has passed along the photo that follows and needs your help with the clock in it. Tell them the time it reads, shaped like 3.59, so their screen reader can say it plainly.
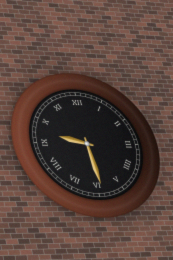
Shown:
9.29
